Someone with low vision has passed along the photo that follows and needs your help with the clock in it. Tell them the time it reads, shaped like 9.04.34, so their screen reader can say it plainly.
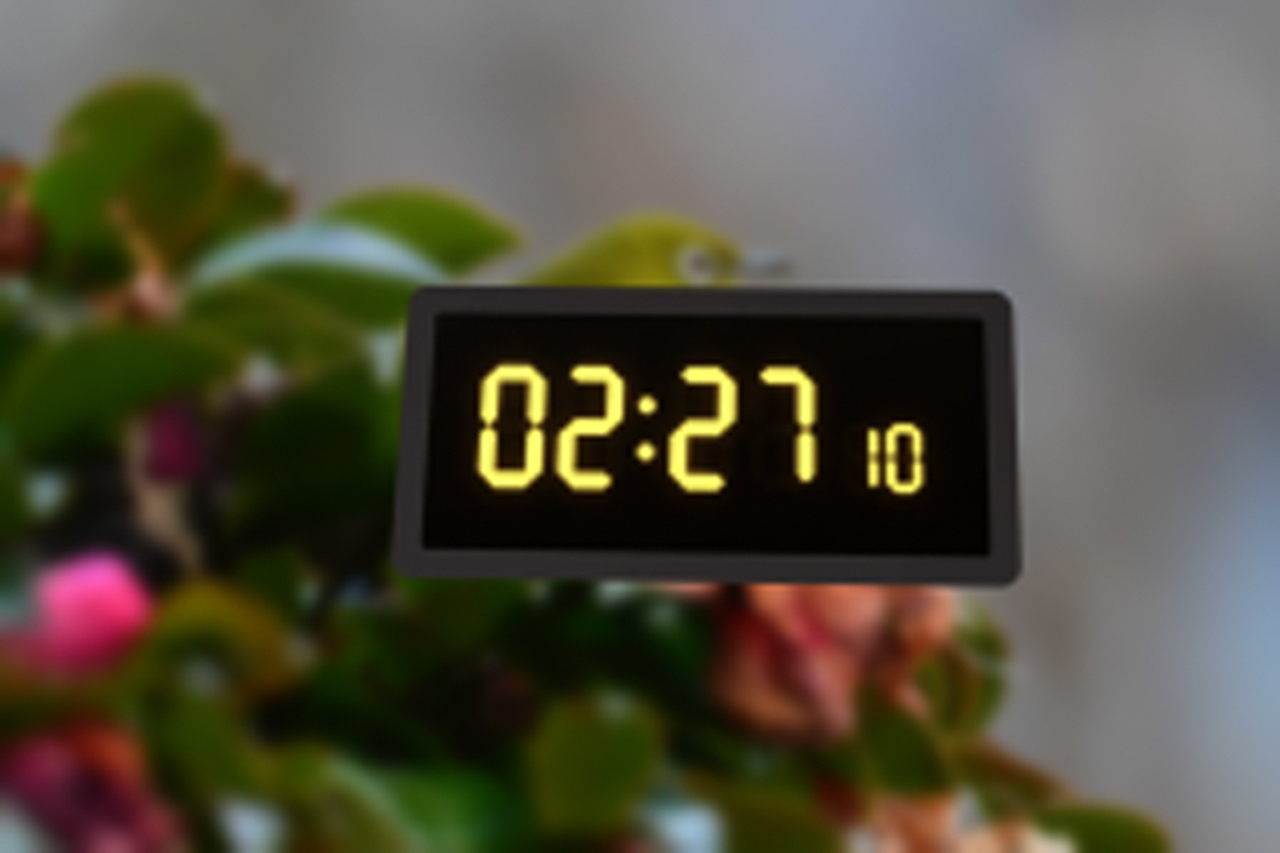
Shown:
2.27.10
